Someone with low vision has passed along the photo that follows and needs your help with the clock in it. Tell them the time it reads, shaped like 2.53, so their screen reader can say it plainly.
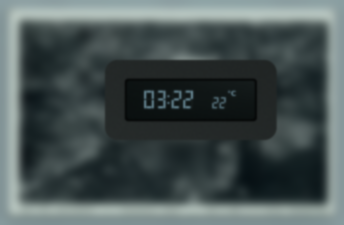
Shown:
3.22
